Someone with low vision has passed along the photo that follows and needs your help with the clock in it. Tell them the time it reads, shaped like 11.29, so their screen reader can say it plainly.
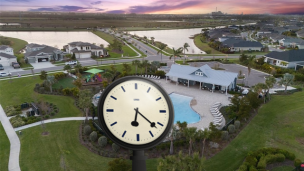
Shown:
6.22
